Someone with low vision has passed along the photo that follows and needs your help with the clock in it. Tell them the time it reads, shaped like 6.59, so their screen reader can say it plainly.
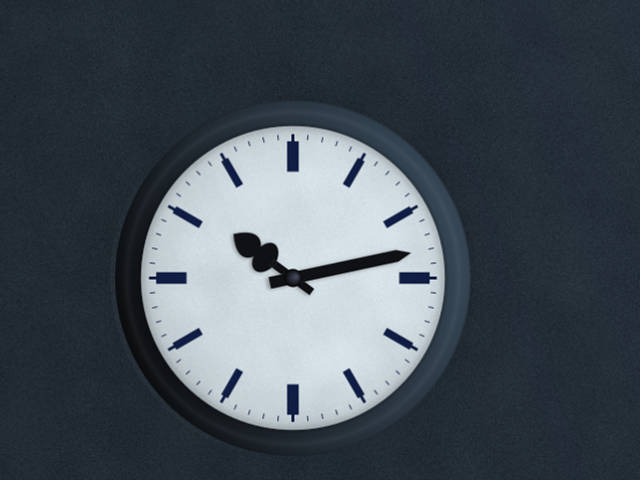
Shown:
10.13
